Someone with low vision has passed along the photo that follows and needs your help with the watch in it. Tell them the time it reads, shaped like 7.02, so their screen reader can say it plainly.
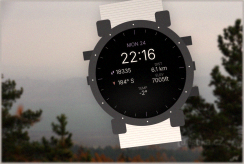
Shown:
22.16
